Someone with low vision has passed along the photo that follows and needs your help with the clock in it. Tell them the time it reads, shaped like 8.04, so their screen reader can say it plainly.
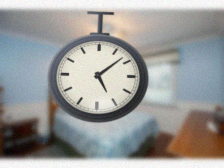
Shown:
5.08
